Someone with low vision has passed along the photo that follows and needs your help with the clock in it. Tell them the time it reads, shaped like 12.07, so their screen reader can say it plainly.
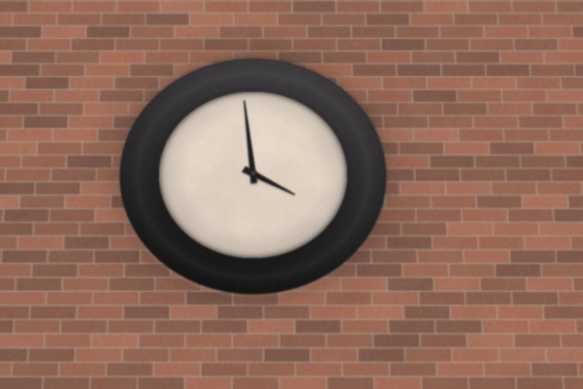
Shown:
3.59
